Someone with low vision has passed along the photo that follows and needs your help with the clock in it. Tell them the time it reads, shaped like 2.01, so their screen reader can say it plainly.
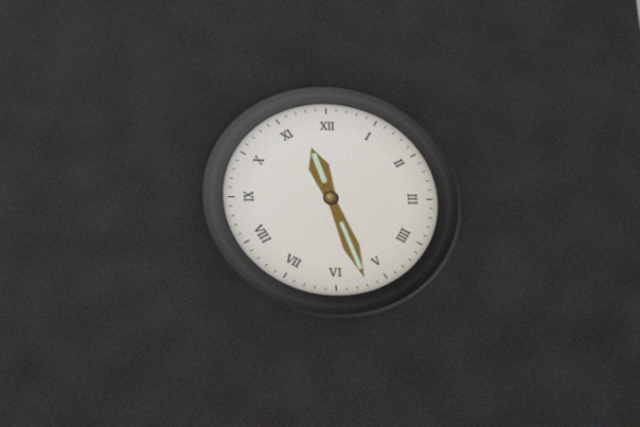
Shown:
11.27
